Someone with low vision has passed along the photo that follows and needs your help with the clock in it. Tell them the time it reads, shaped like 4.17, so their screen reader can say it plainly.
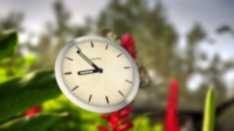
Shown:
8.54
